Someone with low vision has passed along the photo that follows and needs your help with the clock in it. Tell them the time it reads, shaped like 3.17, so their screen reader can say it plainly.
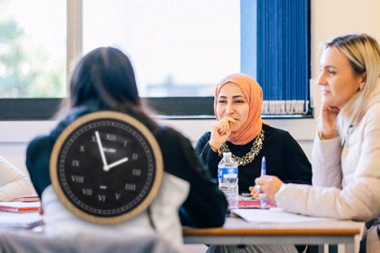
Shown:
1.56
